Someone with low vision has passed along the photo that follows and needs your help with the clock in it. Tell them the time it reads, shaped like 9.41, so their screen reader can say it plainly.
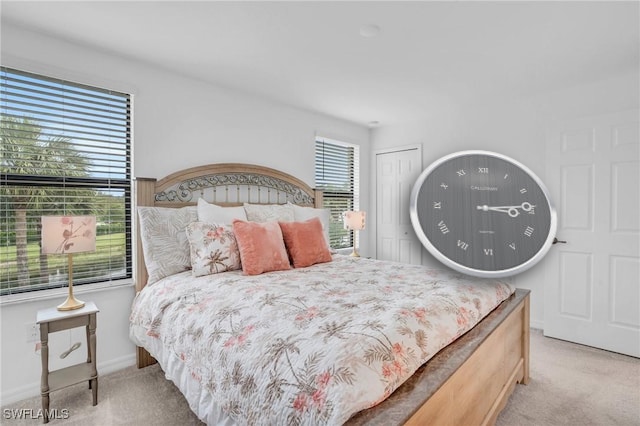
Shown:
3.14
